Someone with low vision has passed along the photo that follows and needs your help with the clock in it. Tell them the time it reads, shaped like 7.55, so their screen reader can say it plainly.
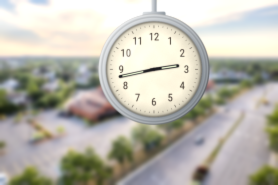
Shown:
2.43
